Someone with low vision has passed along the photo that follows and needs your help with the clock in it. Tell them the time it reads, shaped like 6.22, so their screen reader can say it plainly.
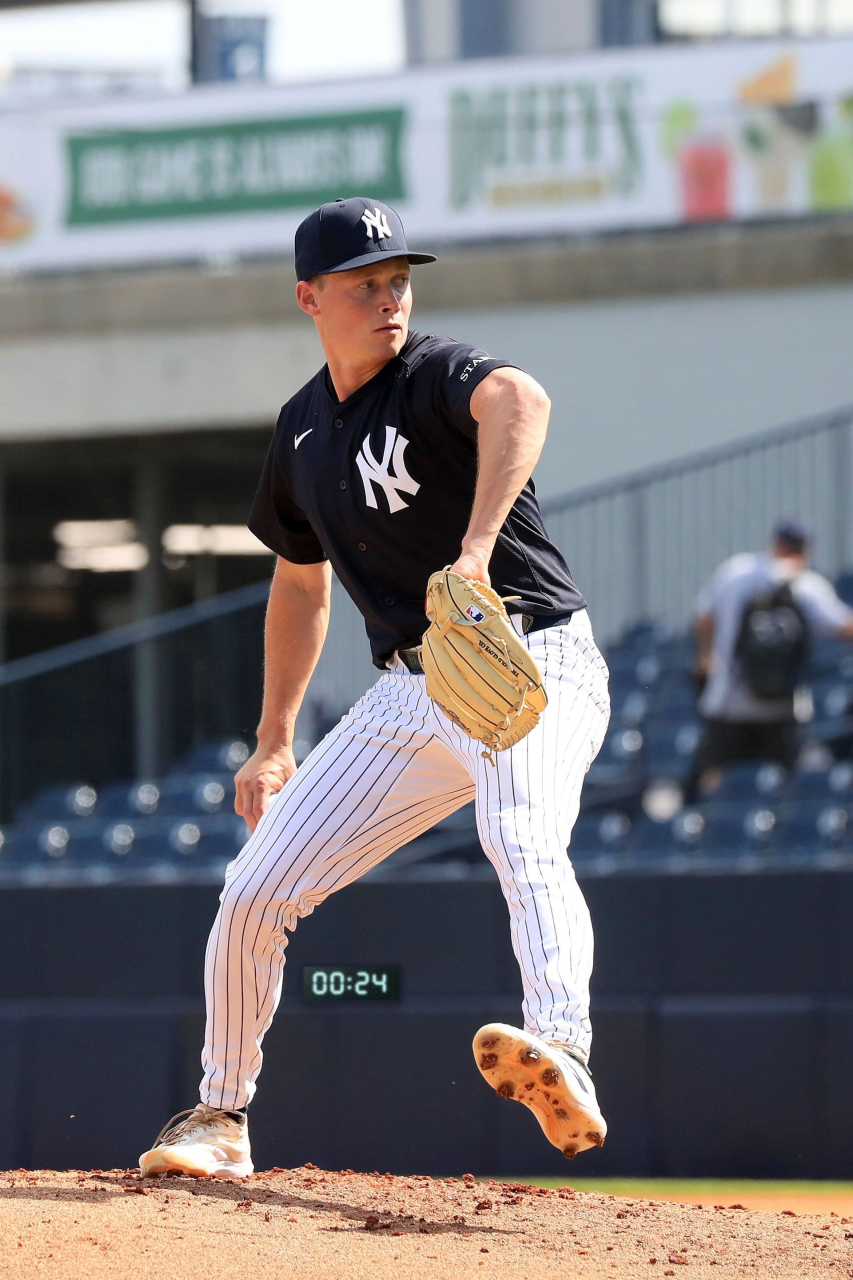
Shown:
0.24
